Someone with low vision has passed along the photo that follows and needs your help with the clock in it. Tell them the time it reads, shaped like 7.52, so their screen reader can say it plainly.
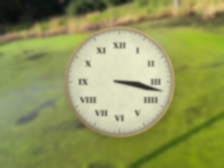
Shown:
3.17
